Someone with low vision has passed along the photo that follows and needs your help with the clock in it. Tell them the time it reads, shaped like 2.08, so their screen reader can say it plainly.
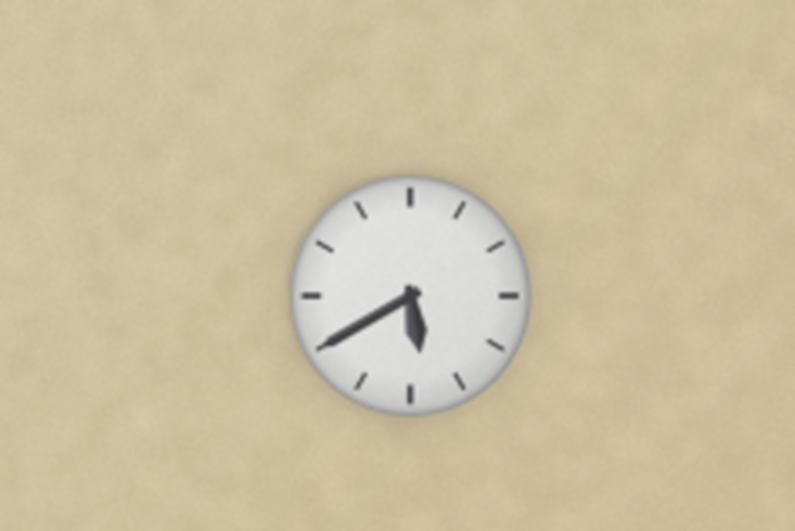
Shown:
5.40
